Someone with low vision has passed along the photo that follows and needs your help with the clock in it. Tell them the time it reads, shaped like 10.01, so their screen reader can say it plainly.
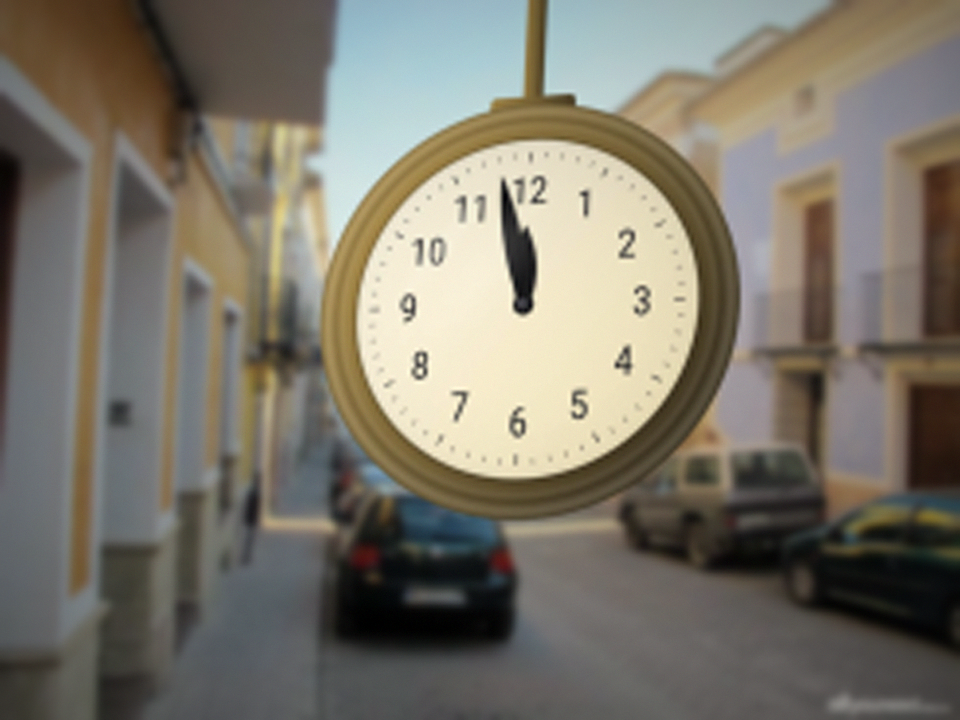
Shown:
11.58
